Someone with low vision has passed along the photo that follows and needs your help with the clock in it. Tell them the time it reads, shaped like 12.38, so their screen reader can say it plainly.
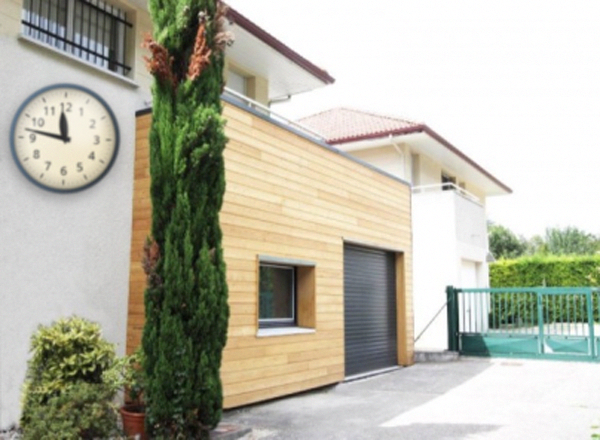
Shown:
11.47
